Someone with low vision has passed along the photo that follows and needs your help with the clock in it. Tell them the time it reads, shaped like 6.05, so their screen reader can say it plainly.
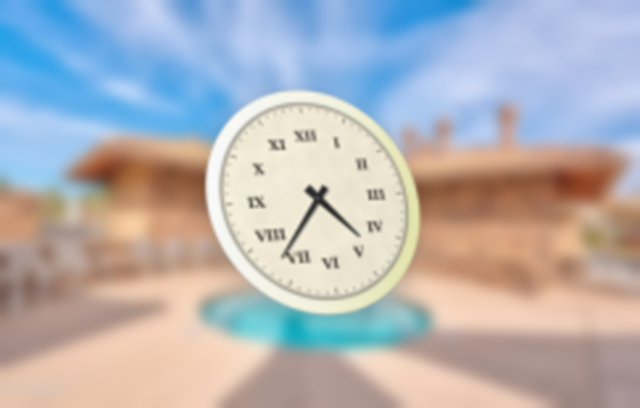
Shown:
4.37
